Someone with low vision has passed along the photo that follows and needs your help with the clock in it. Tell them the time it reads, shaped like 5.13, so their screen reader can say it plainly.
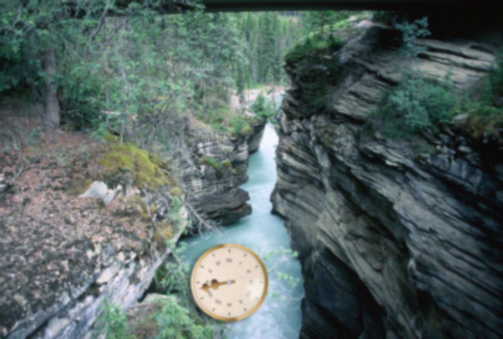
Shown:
8.43
